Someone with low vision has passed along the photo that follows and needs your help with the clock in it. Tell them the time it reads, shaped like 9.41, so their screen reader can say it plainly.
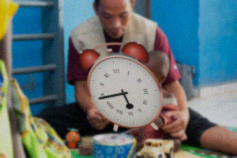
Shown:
5.44
